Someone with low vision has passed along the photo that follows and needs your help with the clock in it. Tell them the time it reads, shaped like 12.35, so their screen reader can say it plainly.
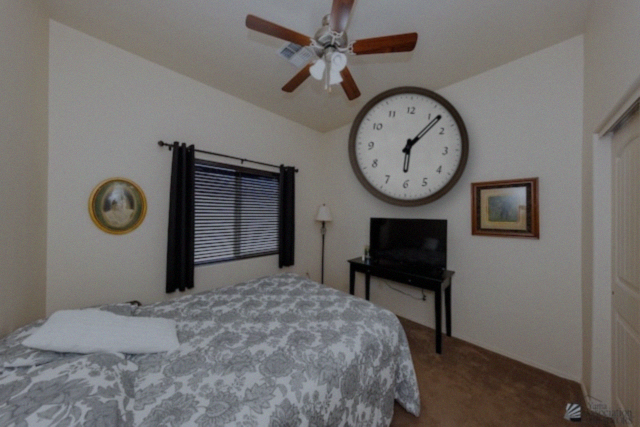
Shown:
6.07
